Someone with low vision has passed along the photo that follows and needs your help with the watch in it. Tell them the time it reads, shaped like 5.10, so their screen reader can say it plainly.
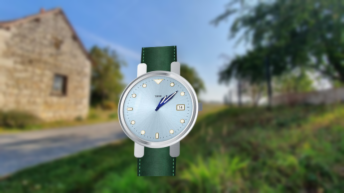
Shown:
1.08
